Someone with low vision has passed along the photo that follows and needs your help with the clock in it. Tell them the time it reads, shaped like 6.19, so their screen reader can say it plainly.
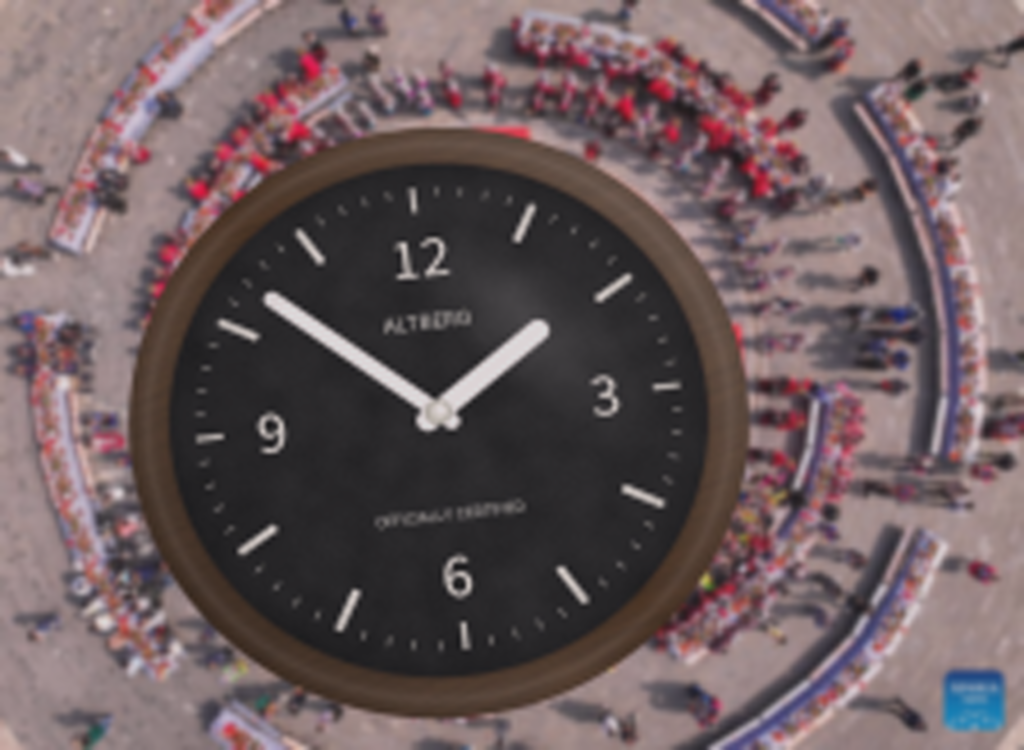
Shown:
1.52
